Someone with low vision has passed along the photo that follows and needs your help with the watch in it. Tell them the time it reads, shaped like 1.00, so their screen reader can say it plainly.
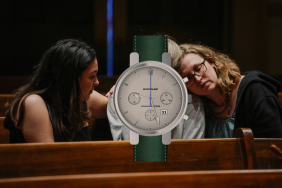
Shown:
9.27
